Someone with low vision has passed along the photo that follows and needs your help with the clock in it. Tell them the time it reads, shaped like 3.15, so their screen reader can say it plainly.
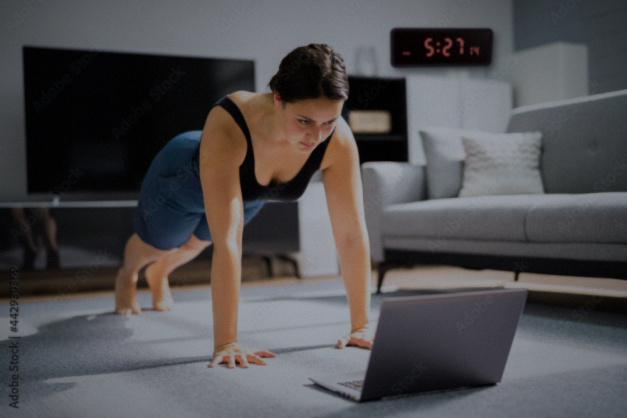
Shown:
5.27
